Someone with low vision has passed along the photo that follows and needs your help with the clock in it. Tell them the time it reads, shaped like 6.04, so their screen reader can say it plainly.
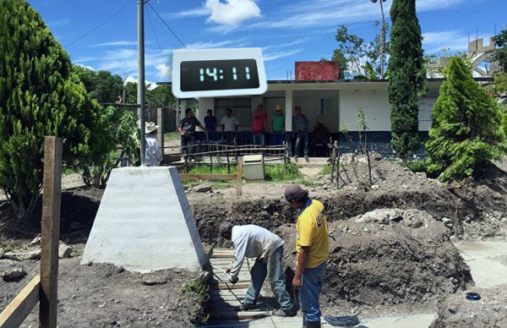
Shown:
14.11
